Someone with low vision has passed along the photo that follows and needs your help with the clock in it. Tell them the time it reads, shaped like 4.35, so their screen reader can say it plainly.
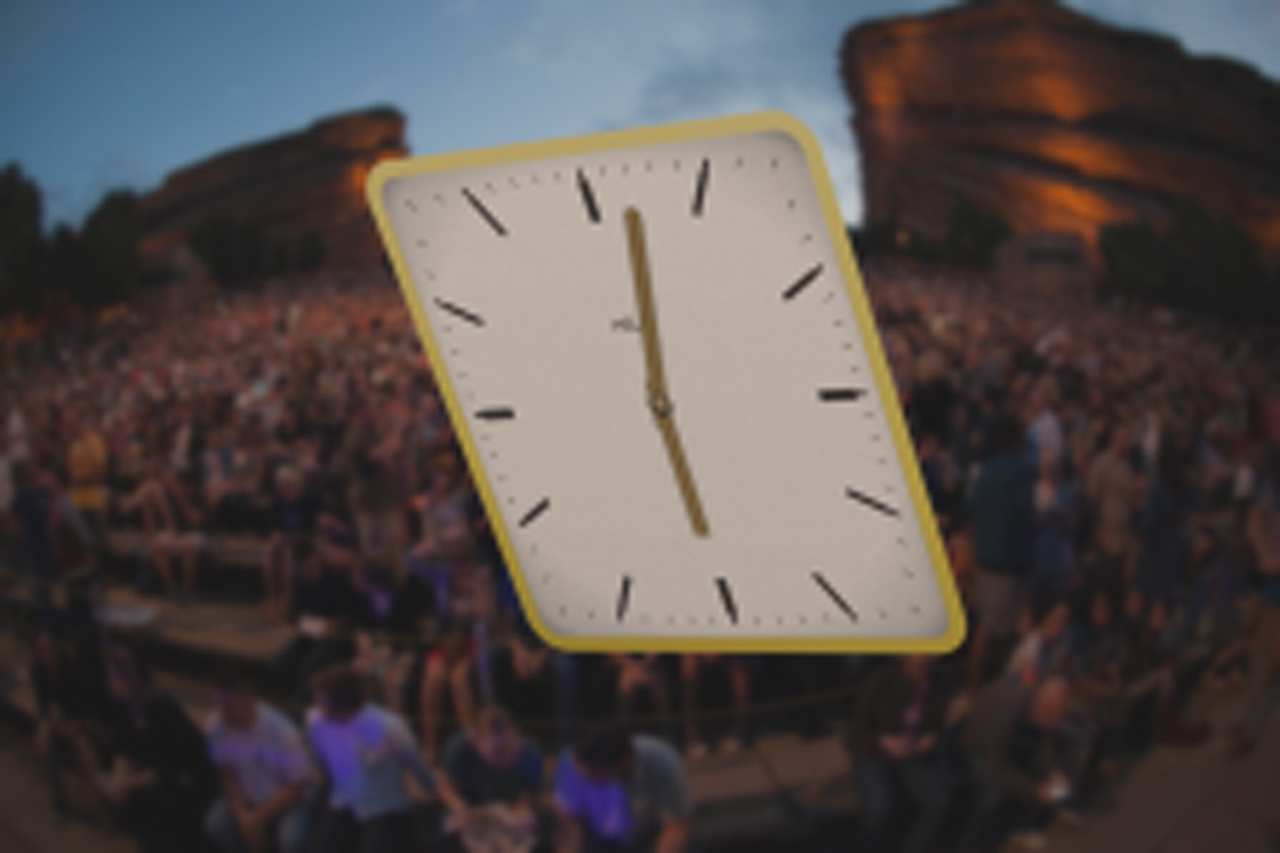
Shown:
6.02
